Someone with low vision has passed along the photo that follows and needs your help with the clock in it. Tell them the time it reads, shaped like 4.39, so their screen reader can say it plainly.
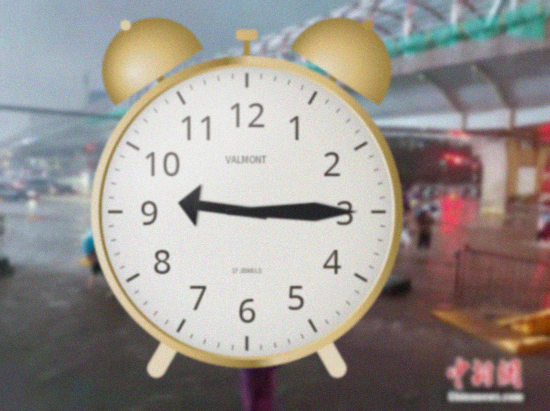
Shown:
9.15
